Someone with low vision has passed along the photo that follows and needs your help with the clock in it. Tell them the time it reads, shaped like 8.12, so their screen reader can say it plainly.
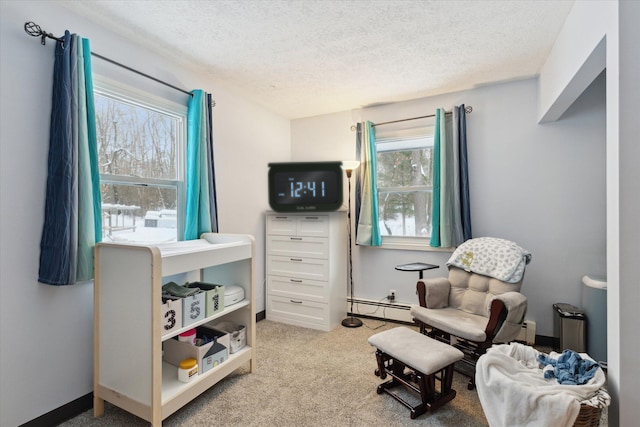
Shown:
12.41
